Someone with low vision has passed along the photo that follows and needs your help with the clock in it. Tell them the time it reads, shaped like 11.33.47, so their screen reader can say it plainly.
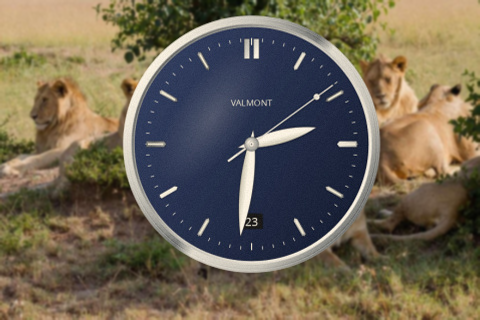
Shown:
2.31.09
